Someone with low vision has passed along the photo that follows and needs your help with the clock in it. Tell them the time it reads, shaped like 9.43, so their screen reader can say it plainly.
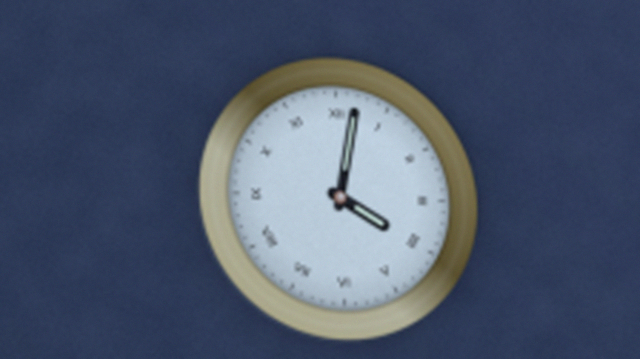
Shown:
4.02
